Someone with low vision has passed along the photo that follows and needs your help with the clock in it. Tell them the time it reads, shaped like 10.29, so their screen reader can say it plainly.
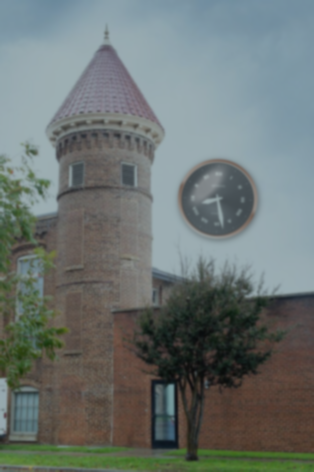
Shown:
8.28
